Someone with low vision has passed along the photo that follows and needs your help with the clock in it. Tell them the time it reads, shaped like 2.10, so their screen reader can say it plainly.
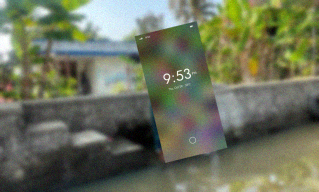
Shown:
9.53
